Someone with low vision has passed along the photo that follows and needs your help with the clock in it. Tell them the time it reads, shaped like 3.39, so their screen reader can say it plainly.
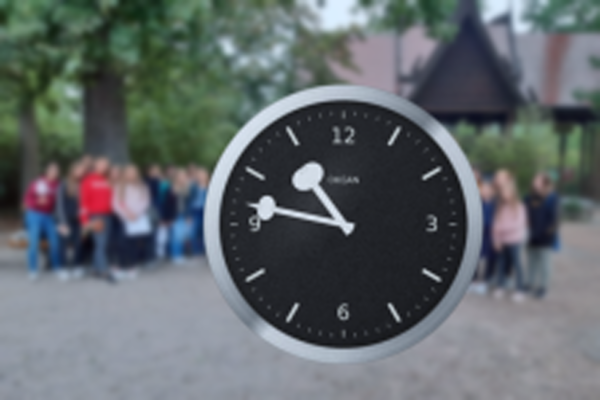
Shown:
10.47
